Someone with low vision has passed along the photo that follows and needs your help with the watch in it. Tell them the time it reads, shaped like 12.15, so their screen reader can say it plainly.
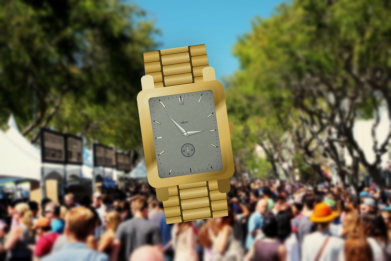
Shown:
2.54
